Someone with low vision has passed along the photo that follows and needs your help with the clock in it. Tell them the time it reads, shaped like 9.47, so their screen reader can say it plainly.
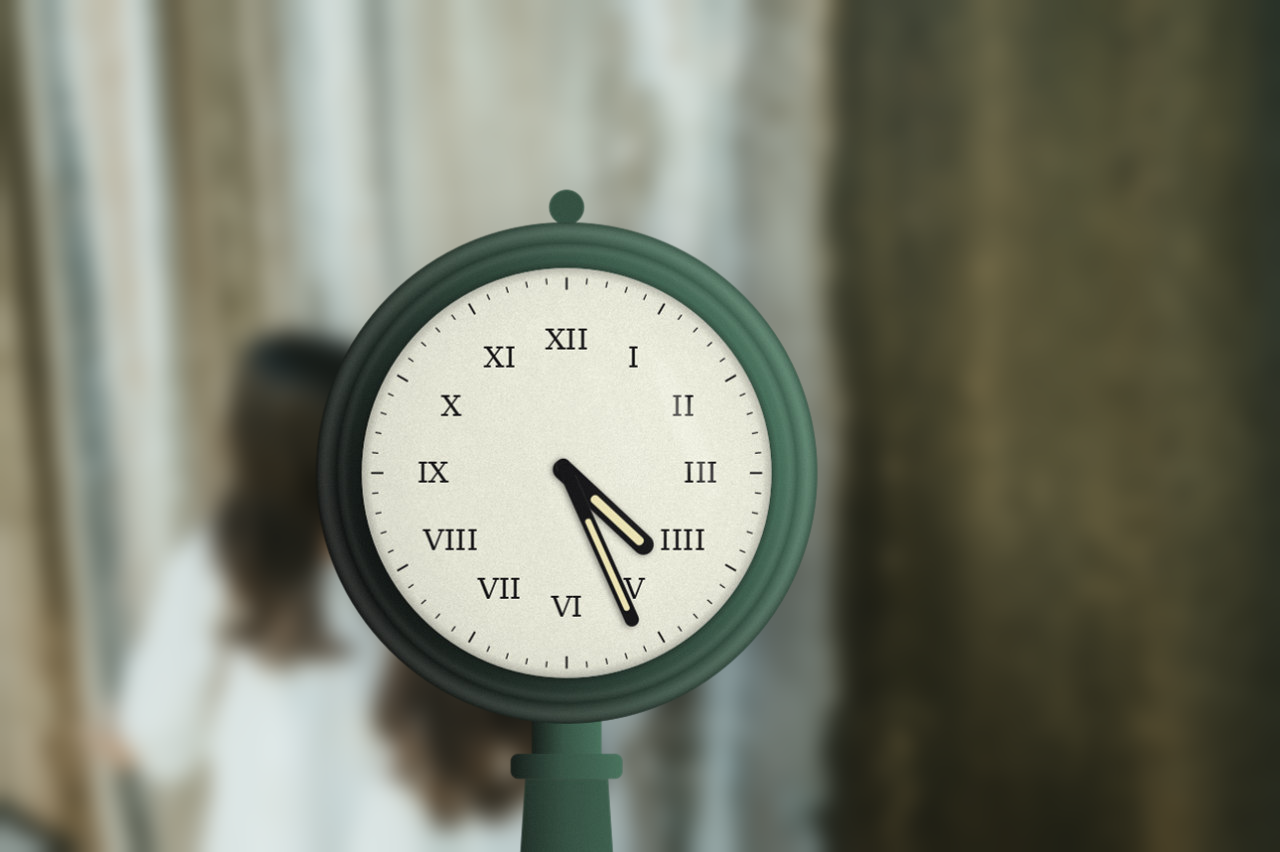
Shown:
4.26
